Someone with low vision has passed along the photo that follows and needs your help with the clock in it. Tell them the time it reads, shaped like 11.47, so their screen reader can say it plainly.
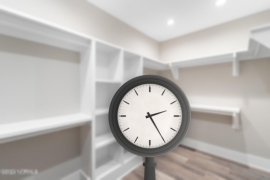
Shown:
2.25
